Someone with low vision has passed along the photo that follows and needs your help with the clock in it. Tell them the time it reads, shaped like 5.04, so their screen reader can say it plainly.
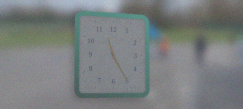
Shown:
11.25
